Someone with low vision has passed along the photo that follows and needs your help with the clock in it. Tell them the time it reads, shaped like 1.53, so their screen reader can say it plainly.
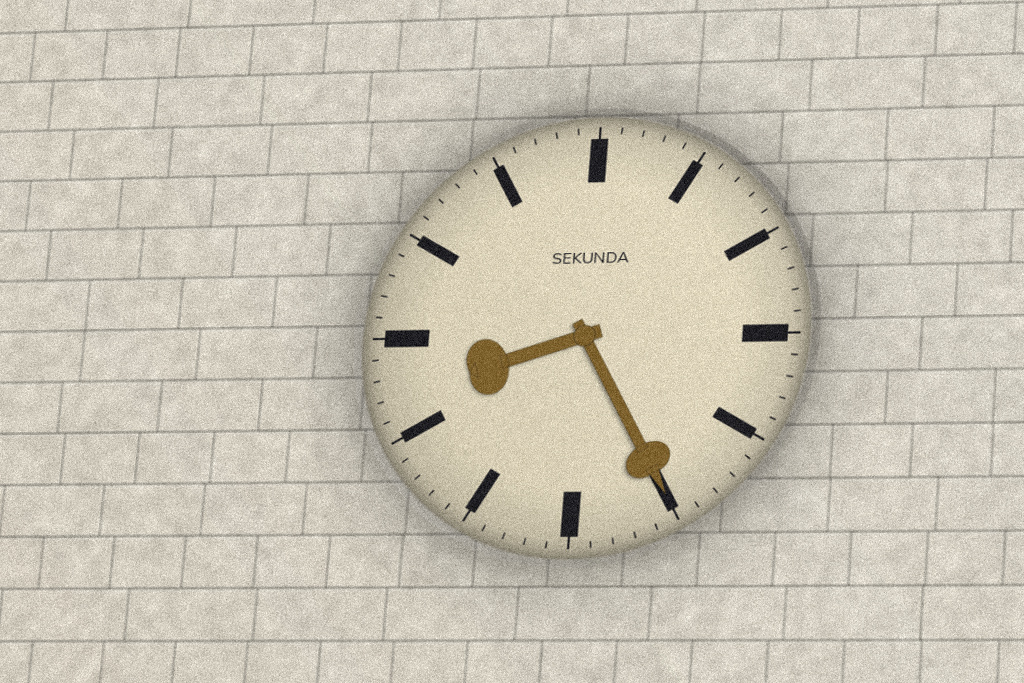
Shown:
8.25
